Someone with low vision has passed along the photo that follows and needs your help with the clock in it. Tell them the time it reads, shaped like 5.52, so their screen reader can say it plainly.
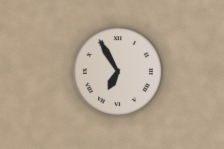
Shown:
6.55
